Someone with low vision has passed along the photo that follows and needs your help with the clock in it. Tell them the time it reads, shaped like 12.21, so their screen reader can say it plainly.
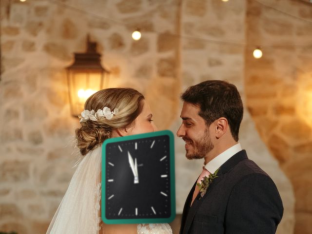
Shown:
11.57
